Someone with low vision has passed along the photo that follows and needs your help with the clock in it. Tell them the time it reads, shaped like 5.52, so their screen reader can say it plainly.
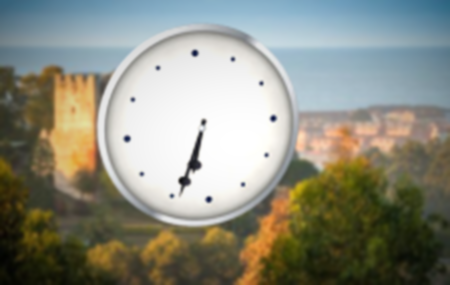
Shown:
6.34
